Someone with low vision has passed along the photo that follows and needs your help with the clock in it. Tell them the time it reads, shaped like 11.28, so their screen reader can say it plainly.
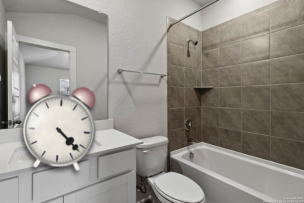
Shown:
4.22
